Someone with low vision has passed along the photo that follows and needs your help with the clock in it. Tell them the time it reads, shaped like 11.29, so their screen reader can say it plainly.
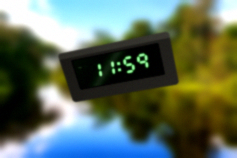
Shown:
11.59
